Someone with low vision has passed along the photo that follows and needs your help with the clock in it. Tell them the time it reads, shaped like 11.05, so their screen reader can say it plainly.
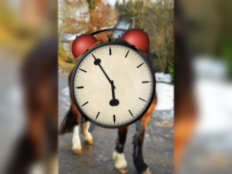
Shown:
5.55
